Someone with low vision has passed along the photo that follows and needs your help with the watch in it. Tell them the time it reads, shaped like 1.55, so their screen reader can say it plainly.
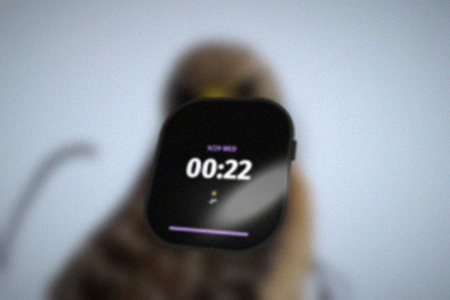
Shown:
0.22
